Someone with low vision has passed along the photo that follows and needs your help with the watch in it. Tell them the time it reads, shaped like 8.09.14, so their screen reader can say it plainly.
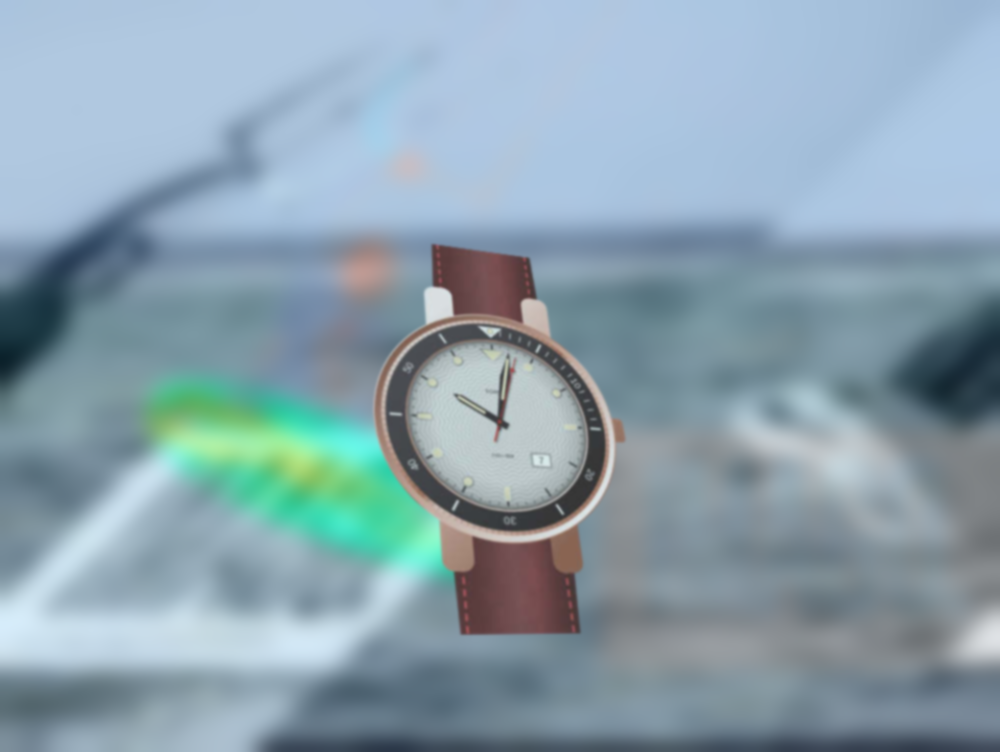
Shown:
10.02.03
